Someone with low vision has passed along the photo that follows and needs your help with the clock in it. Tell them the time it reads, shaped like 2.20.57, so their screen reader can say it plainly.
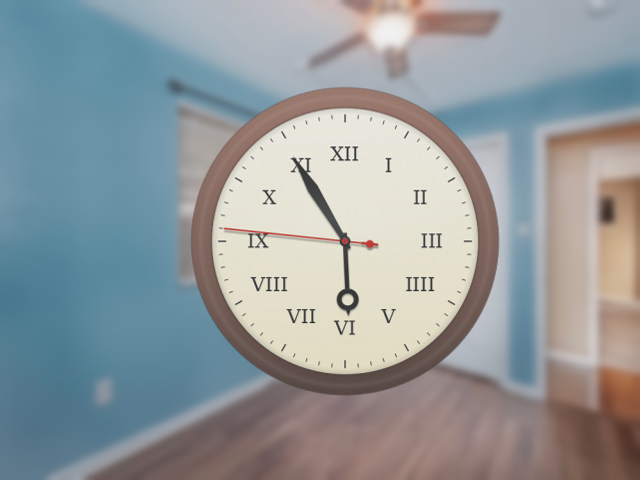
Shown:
5.54.46
